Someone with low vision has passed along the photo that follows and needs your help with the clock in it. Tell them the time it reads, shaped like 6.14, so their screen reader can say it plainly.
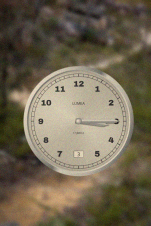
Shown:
3.15
